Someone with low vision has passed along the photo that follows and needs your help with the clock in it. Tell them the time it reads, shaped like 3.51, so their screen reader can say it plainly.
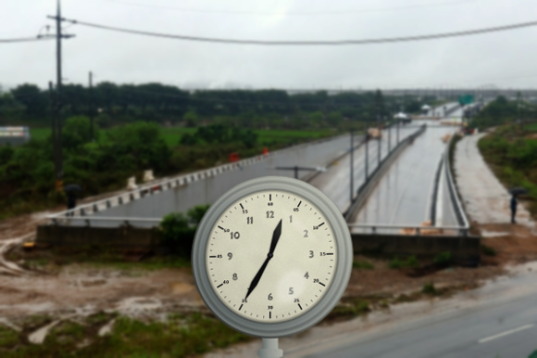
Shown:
12.35
